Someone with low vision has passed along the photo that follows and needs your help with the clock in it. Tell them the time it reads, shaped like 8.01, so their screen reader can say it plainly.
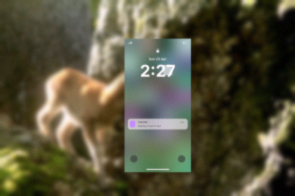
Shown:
2.27
